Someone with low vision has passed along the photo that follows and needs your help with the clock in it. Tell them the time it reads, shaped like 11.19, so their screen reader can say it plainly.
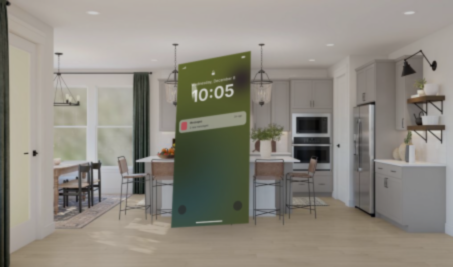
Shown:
10.05
